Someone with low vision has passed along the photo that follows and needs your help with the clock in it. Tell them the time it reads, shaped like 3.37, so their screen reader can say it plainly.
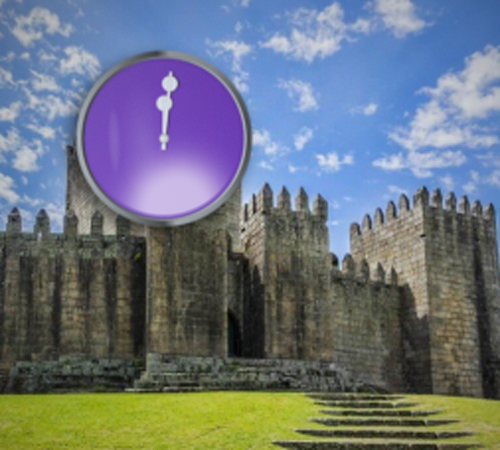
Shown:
12.01
